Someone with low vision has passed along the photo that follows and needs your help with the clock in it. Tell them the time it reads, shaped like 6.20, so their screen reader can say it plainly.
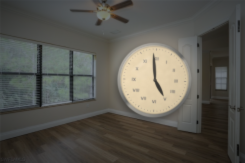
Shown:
4.59
